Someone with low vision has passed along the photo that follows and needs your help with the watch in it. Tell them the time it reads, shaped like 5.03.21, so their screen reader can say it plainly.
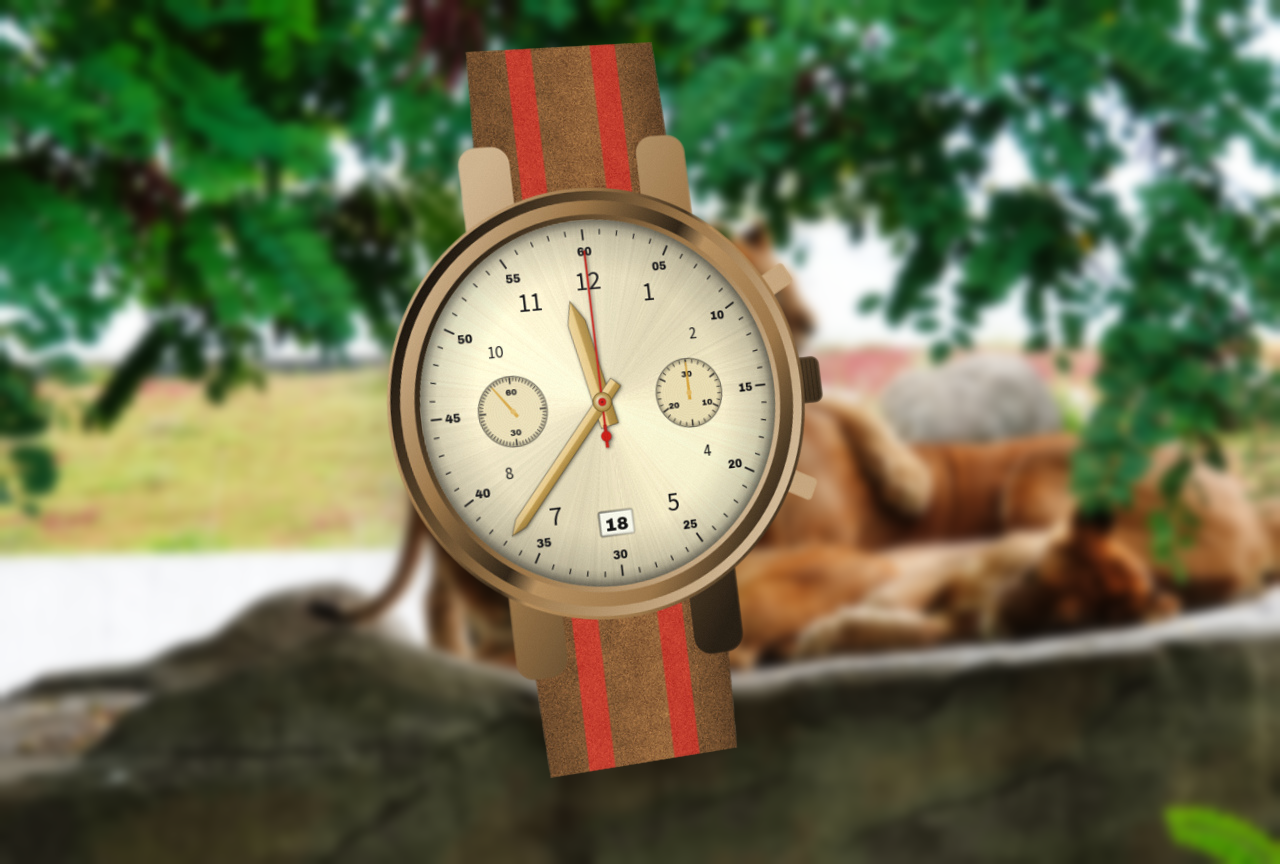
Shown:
11.36.54
